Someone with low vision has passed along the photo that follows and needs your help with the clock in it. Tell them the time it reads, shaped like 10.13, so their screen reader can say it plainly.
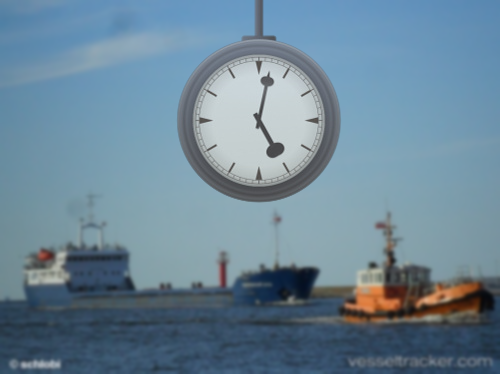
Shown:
5.02
